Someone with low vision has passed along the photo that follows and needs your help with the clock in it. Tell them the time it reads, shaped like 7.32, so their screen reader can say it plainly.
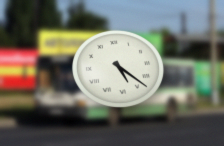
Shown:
5.23
